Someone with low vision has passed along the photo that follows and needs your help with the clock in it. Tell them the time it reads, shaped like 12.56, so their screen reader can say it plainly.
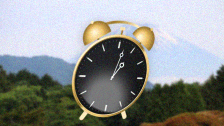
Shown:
1.02
